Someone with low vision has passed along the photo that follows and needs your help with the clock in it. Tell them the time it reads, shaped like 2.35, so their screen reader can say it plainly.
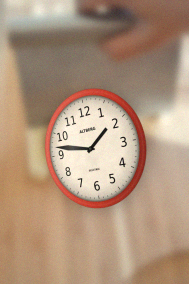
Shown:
1.47
